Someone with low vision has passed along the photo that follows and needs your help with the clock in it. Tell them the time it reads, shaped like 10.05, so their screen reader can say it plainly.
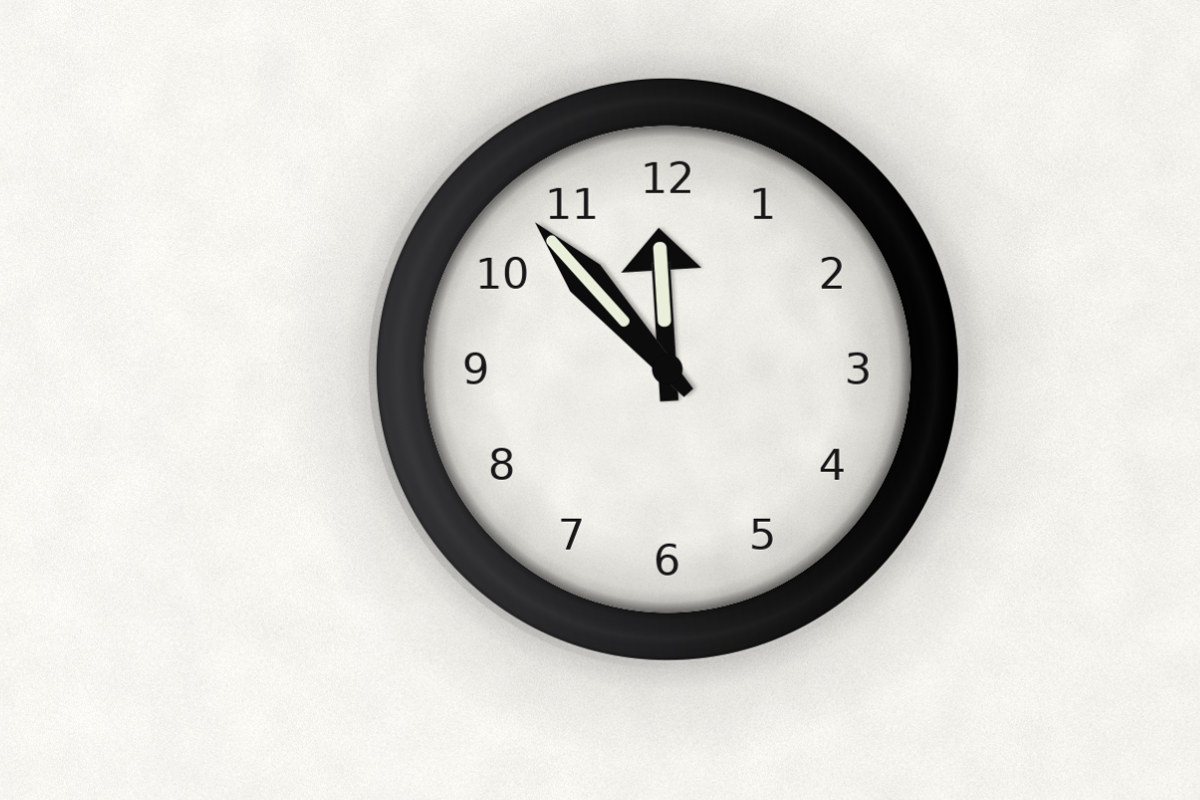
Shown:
11.53
